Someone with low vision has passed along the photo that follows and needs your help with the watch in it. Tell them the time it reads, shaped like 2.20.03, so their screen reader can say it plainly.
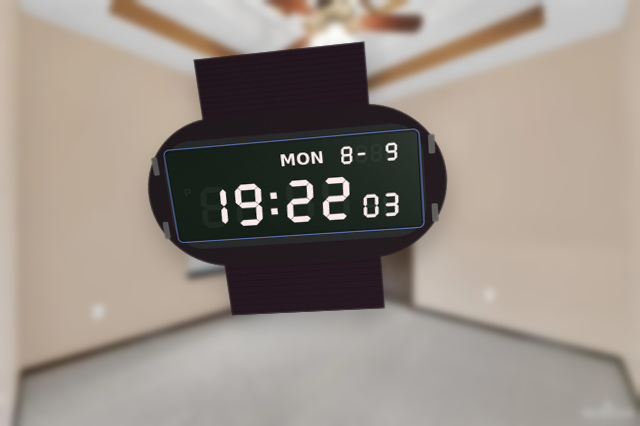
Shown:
19.22.03
